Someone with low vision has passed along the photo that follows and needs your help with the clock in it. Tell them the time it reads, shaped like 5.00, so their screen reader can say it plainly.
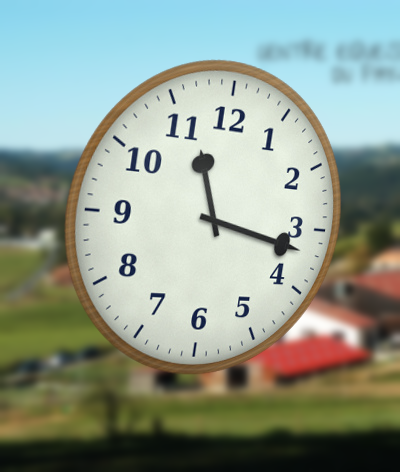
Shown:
11.17
